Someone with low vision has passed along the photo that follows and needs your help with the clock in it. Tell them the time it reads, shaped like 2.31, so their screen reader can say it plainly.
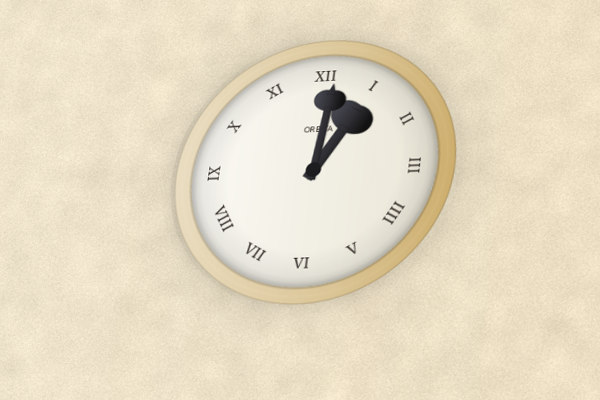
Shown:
1.01
